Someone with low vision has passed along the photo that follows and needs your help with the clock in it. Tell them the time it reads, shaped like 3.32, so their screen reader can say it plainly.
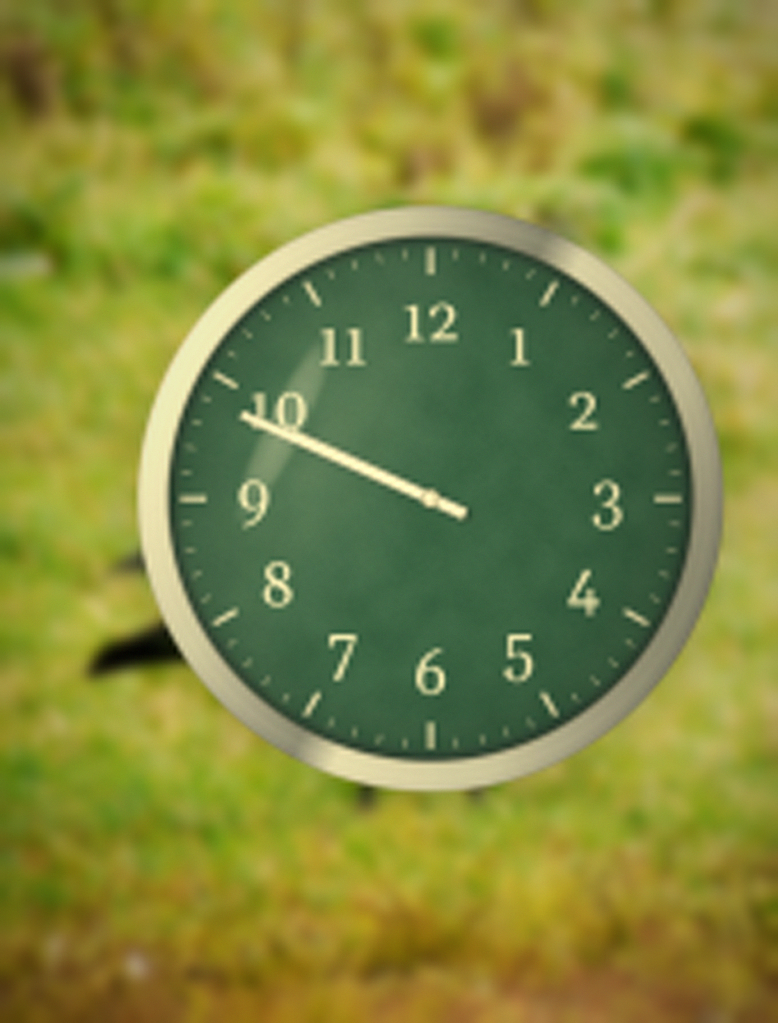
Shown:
9.49
